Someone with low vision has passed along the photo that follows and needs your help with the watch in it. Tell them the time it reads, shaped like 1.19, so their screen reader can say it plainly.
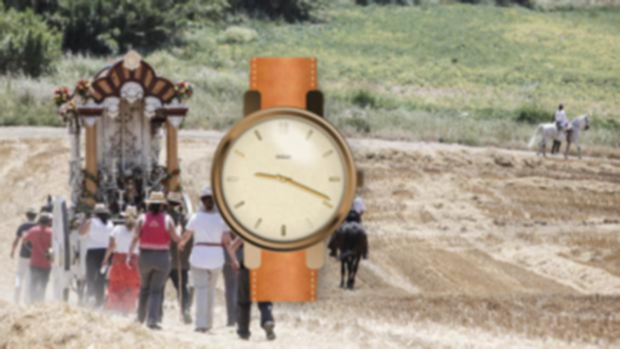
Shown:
9.19
